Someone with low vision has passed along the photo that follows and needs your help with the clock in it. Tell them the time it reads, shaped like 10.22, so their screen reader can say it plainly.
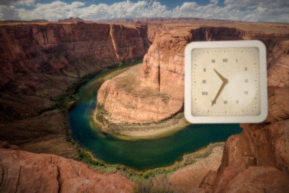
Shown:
10.35
